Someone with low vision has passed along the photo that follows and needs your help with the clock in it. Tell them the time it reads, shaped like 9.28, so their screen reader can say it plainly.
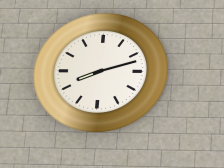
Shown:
8.12
